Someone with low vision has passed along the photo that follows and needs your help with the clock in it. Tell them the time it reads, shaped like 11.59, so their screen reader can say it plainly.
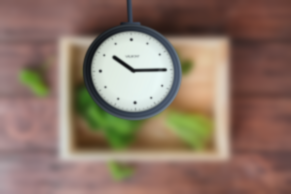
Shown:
10.15
